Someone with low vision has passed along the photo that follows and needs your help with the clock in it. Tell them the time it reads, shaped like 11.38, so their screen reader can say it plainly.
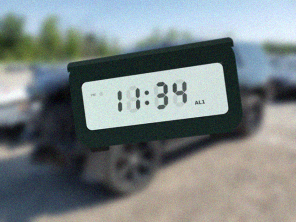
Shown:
11.34
